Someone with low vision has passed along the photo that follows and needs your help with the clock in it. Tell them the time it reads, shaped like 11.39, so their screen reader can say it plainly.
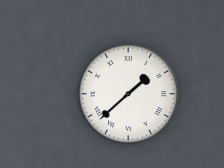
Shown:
1.38
